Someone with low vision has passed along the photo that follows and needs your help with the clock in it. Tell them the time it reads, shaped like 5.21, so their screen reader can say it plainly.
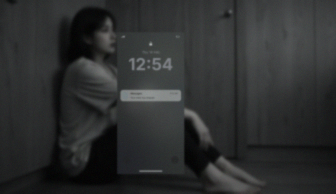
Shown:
12.54
